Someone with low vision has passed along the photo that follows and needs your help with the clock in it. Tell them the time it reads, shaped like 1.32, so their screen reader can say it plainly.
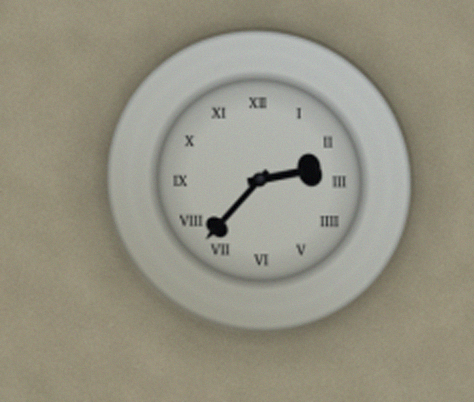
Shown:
2.37
